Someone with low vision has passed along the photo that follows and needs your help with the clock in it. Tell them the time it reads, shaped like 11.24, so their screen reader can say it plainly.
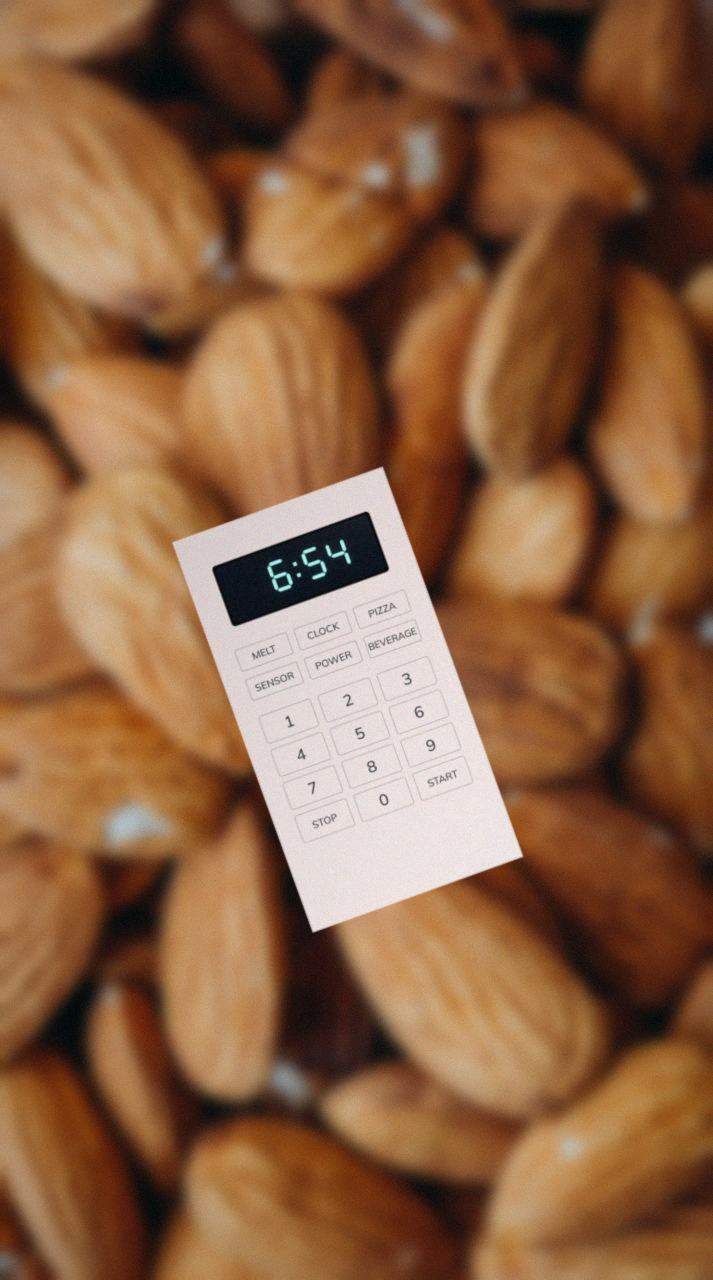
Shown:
6.54
